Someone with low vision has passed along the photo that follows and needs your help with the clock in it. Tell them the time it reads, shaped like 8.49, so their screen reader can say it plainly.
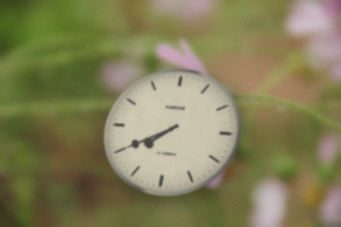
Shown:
7.40
